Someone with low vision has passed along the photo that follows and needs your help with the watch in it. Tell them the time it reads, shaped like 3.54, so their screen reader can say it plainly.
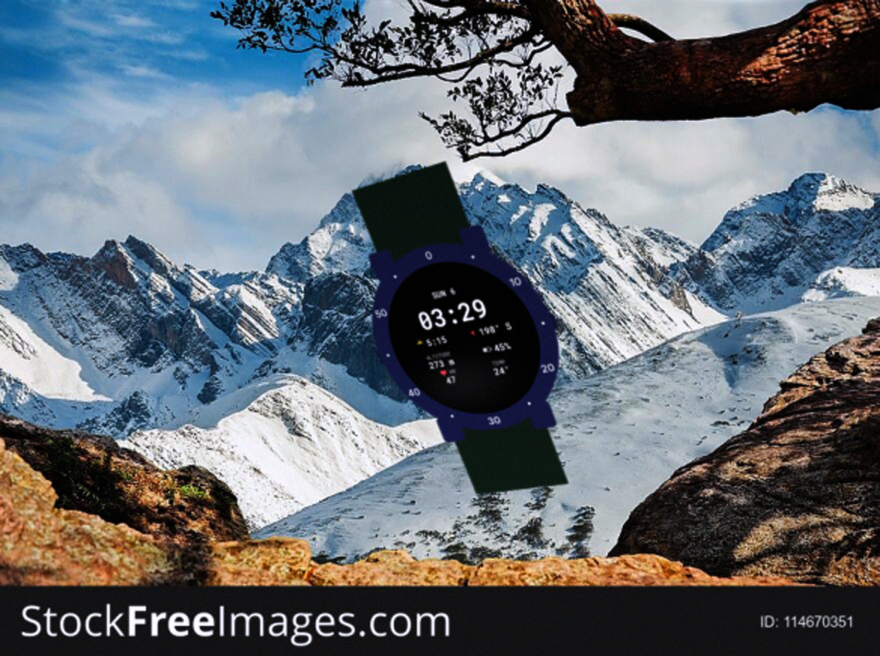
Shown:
3.29
